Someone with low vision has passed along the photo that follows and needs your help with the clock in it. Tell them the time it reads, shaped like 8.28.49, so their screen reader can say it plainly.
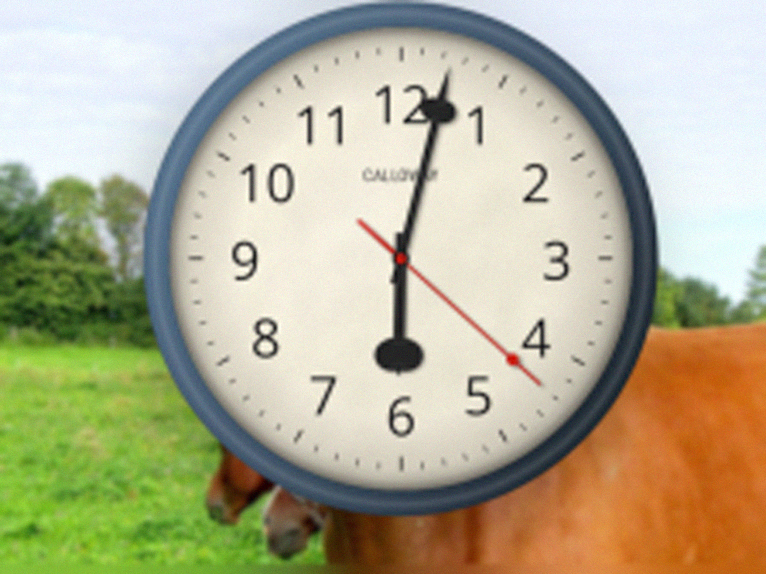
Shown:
6.02.22
